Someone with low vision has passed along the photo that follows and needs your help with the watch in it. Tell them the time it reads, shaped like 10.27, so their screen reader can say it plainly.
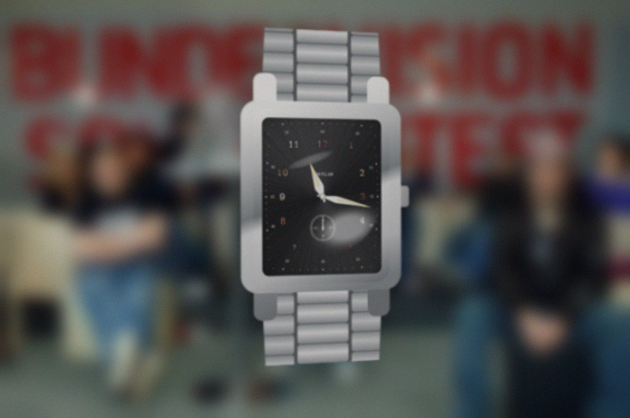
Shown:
11.17
